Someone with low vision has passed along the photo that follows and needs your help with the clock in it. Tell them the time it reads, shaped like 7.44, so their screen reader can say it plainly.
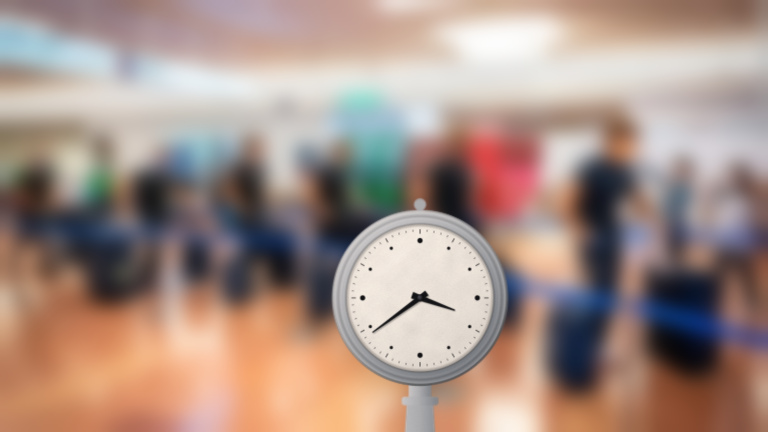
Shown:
3.39
